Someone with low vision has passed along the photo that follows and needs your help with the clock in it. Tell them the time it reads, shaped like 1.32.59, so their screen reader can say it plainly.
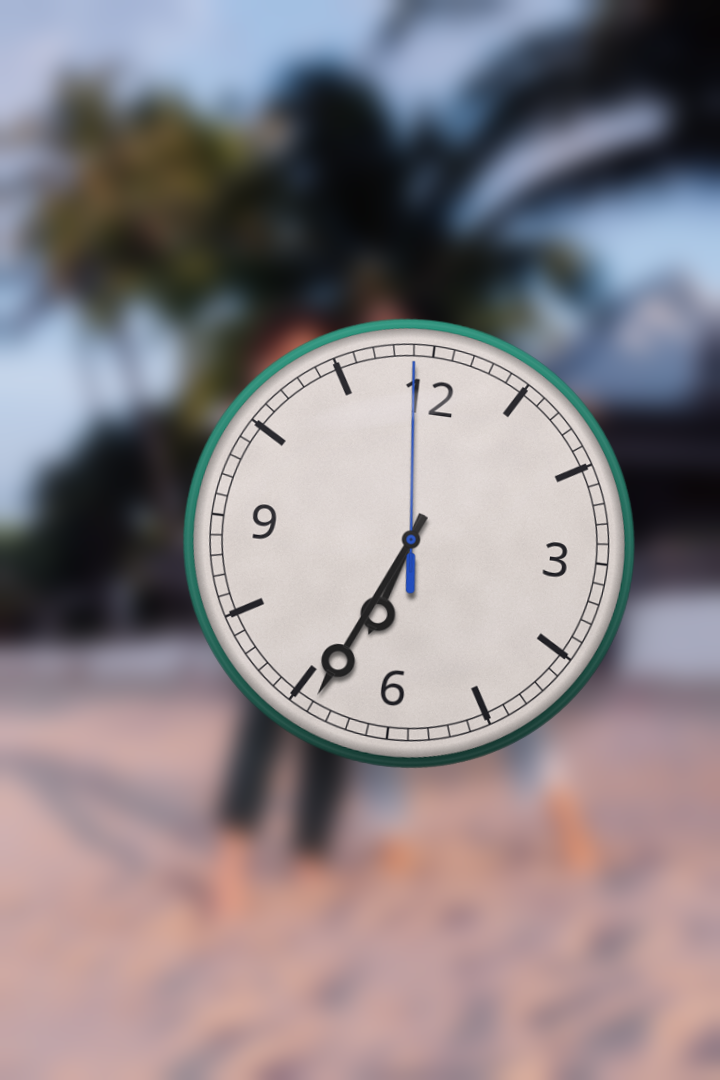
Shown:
6.33.59
